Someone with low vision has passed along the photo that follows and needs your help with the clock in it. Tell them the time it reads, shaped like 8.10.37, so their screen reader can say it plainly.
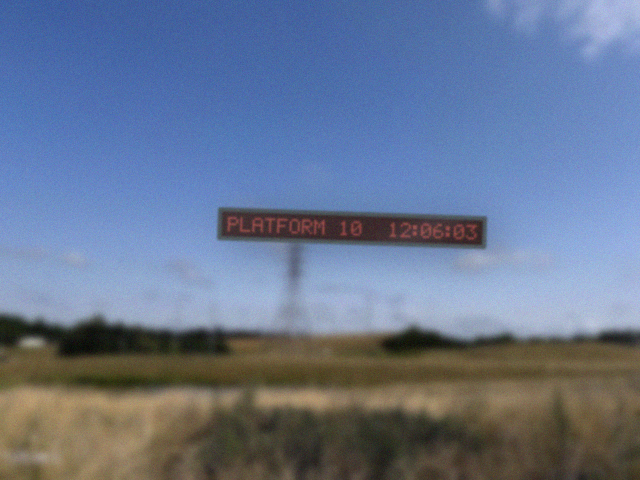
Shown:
12.06.03
